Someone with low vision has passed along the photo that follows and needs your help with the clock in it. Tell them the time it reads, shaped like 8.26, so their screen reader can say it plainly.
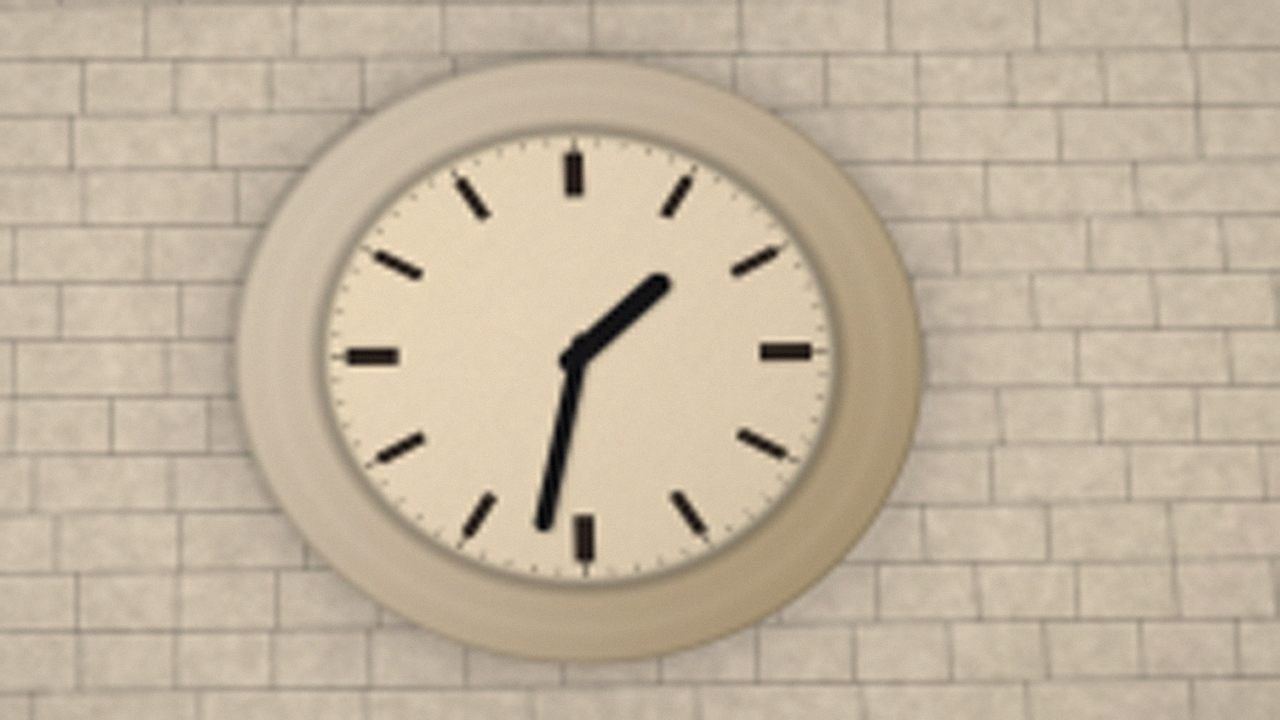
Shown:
1.32
